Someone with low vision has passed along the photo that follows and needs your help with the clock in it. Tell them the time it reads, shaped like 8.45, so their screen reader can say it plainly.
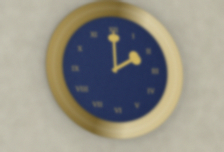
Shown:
2.00
